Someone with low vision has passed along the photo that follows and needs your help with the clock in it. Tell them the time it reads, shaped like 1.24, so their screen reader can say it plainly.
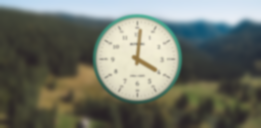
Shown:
4.01
